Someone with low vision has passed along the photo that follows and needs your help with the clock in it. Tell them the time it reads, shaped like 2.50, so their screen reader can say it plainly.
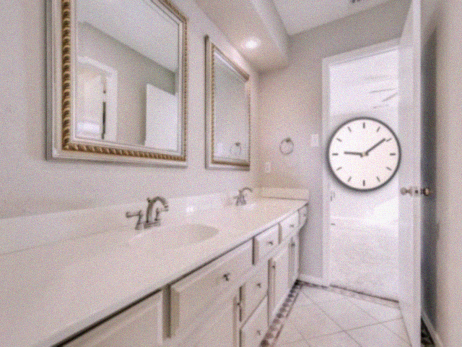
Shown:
9.09
